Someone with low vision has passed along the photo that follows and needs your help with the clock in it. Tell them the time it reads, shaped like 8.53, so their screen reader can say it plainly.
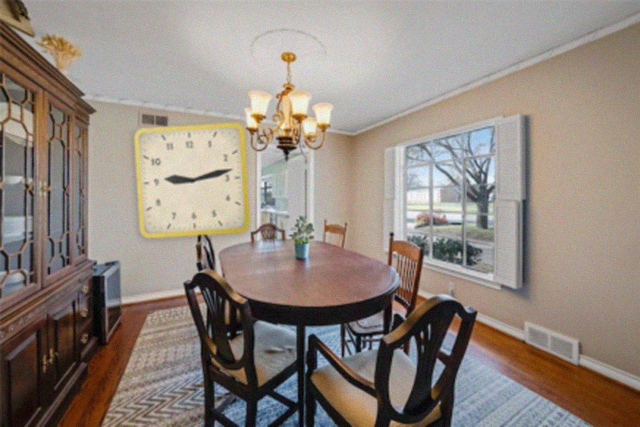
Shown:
9.13
